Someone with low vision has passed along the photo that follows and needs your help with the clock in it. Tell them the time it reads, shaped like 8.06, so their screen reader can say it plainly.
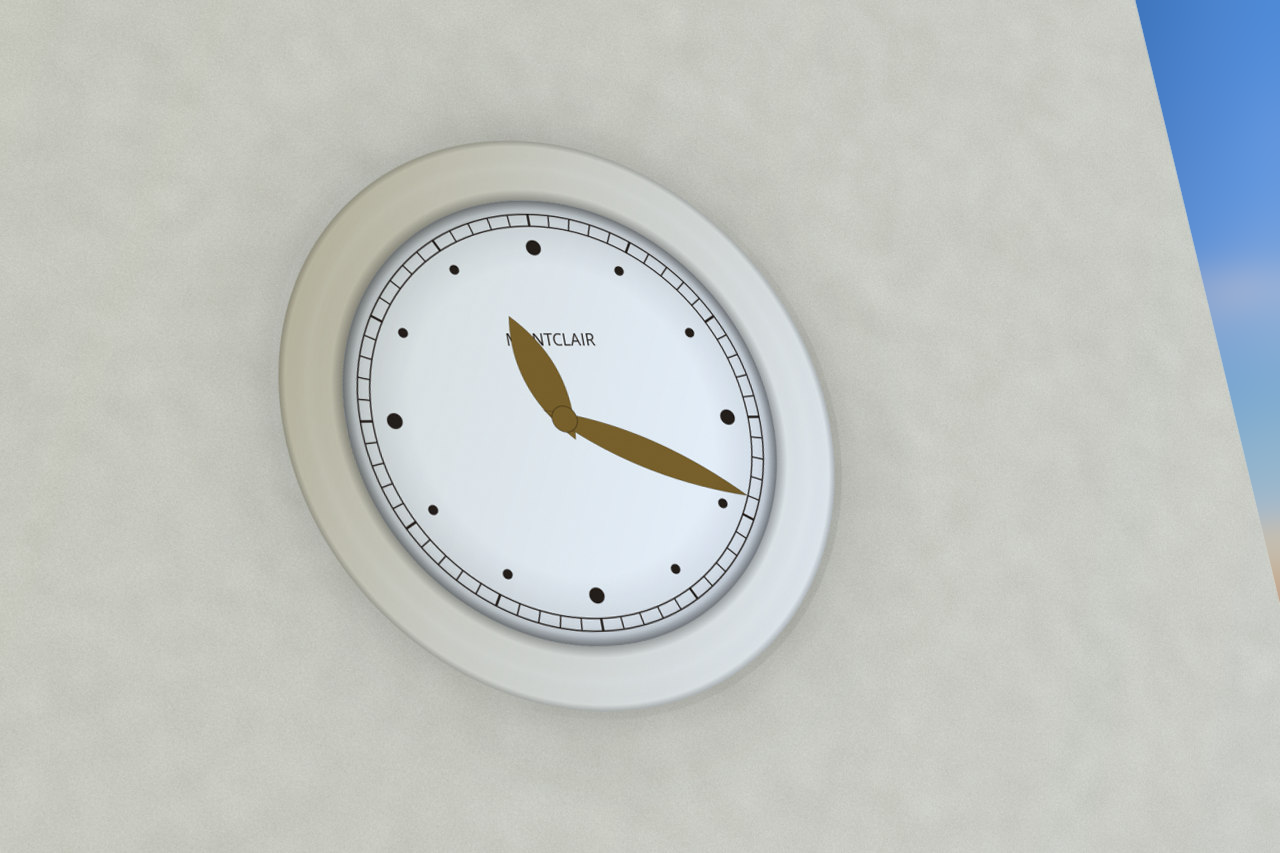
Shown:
11.19
